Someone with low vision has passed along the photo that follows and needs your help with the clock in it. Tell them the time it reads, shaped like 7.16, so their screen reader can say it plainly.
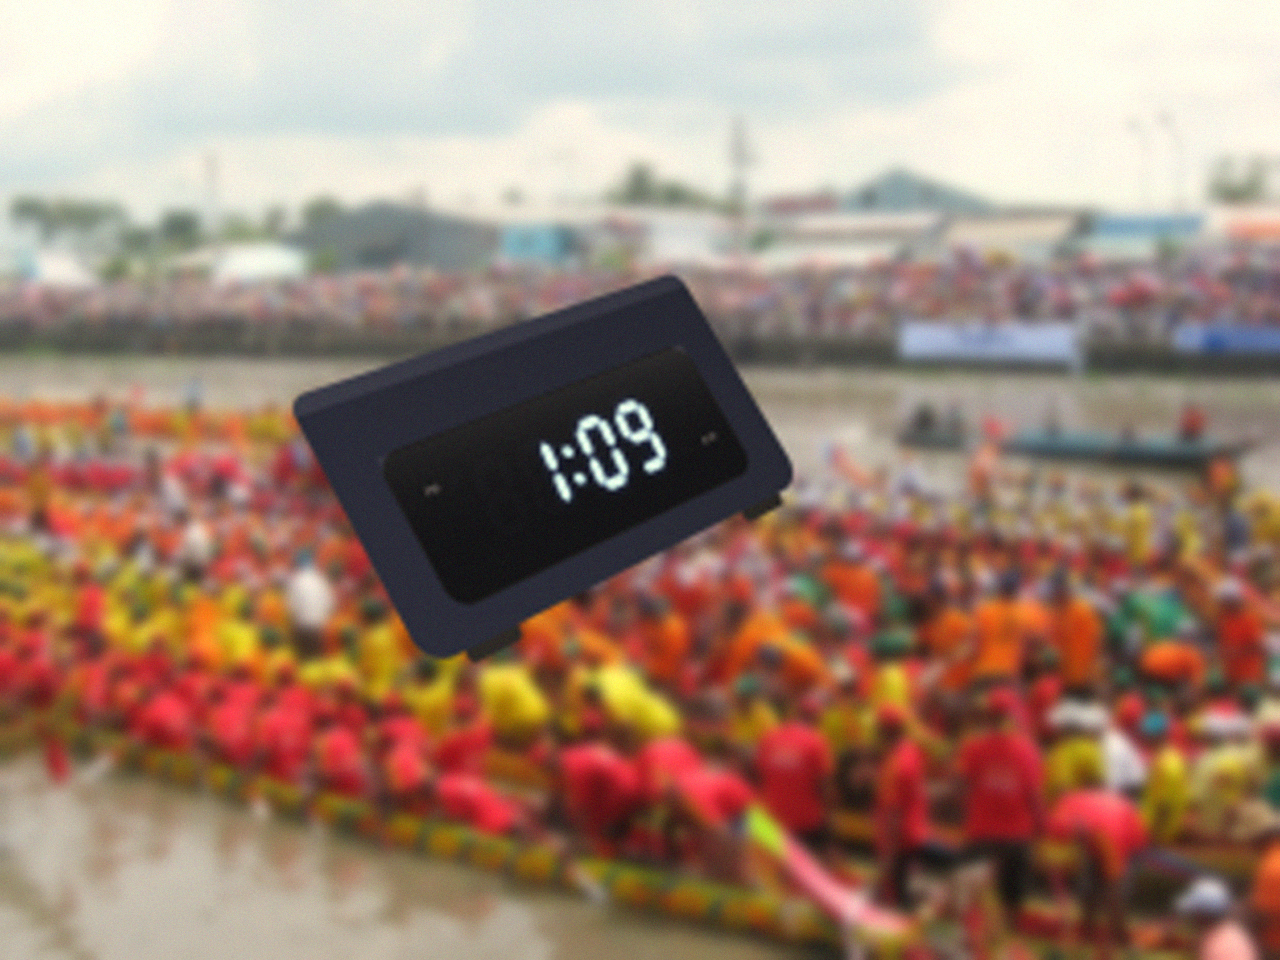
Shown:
1.09
